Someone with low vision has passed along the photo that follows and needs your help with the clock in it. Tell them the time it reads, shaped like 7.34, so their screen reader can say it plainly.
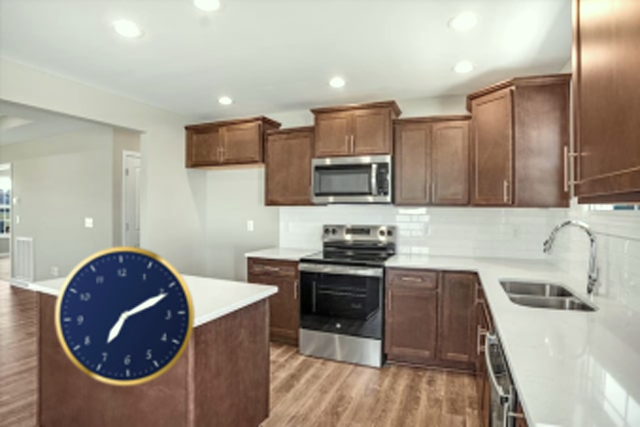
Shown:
7.11
